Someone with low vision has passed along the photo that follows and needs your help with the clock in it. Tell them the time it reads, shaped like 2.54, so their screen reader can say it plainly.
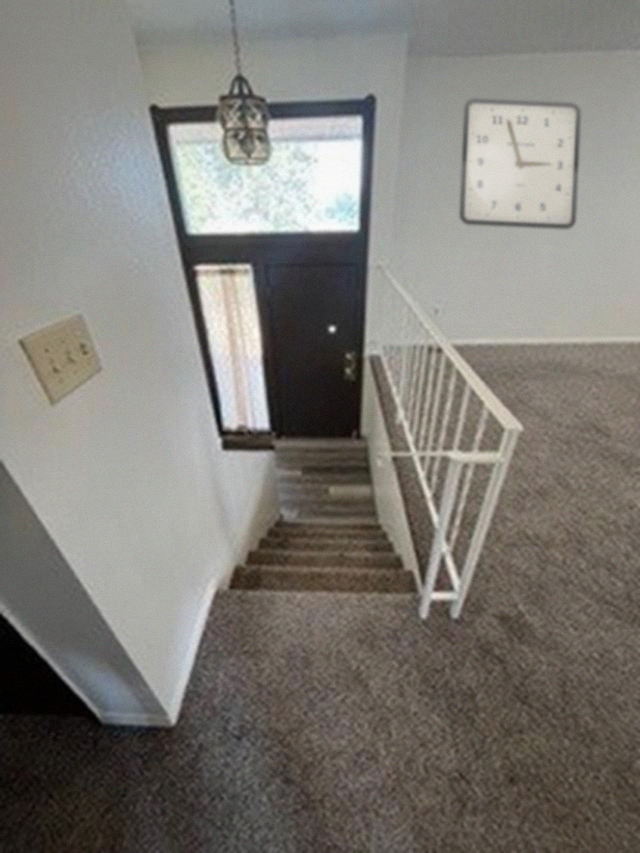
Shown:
2.57
